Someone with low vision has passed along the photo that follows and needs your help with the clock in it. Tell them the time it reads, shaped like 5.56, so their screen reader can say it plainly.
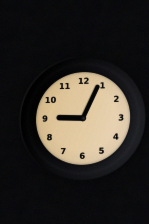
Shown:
9.04
